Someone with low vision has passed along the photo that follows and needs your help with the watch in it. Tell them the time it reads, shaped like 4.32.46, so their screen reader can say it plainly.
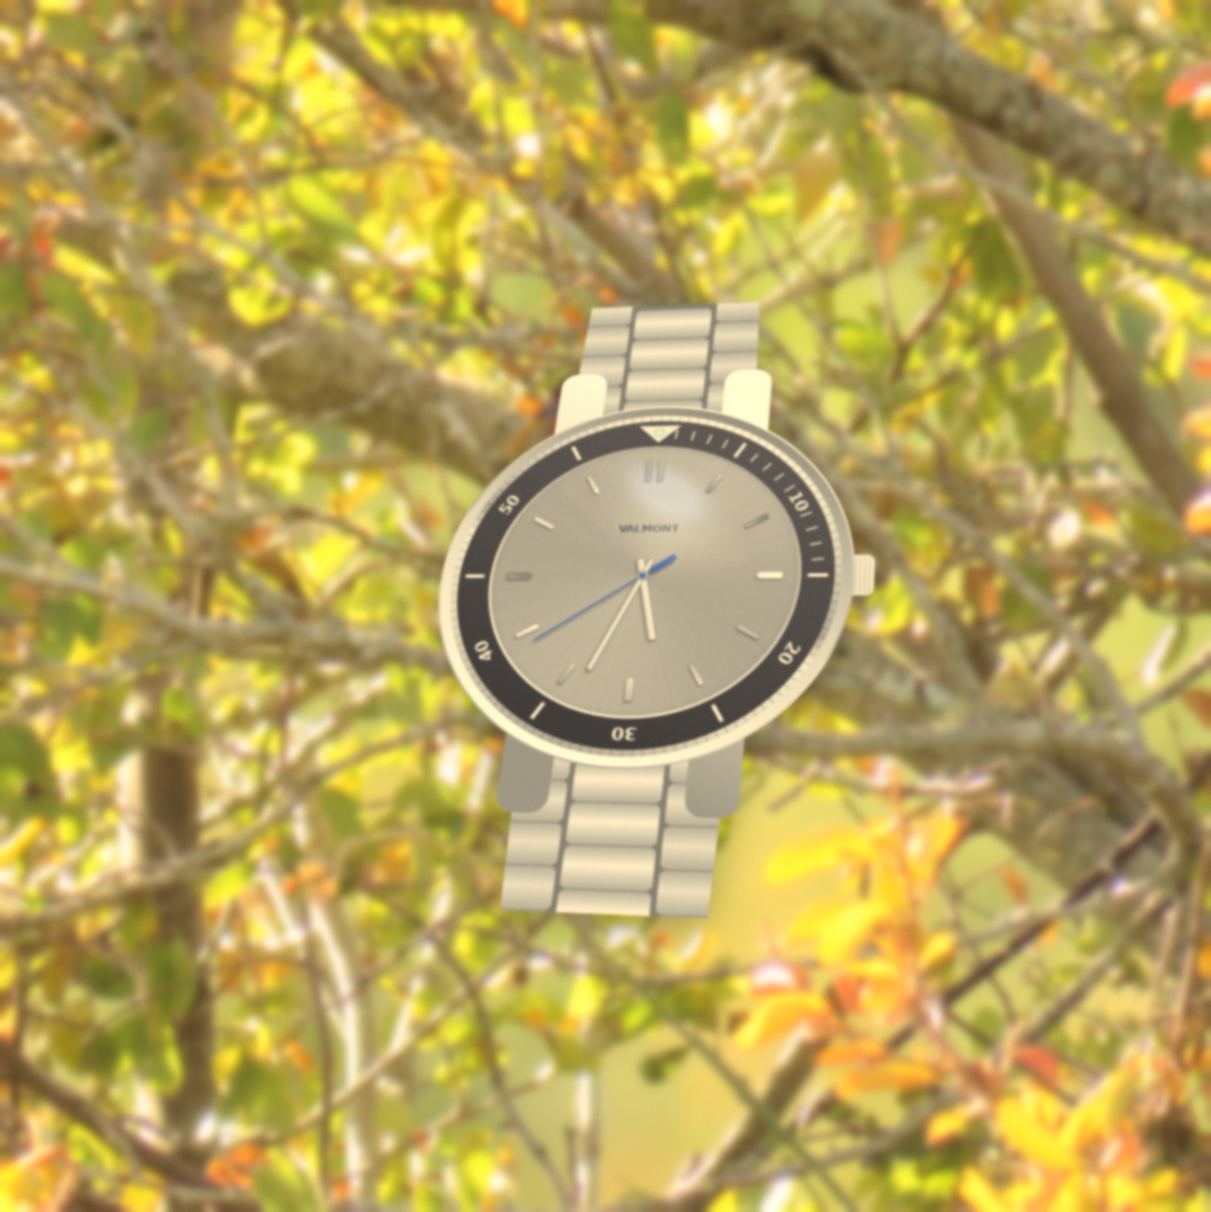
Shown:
5.33.39
